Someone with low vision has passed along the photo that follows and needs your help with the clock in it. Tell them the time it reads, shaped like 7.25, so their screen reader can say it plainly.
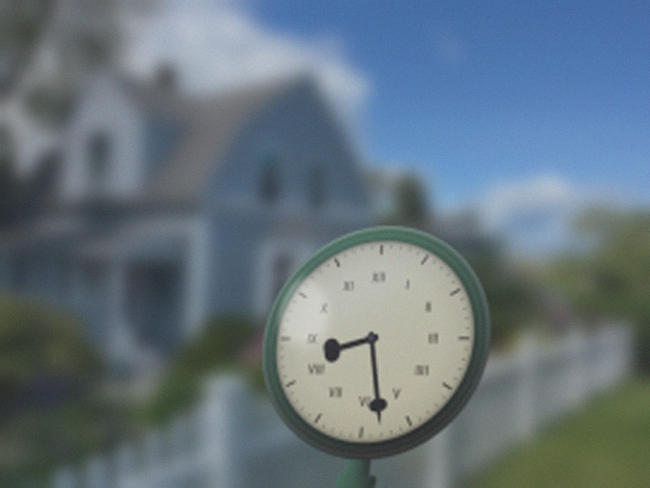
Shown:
8.28
